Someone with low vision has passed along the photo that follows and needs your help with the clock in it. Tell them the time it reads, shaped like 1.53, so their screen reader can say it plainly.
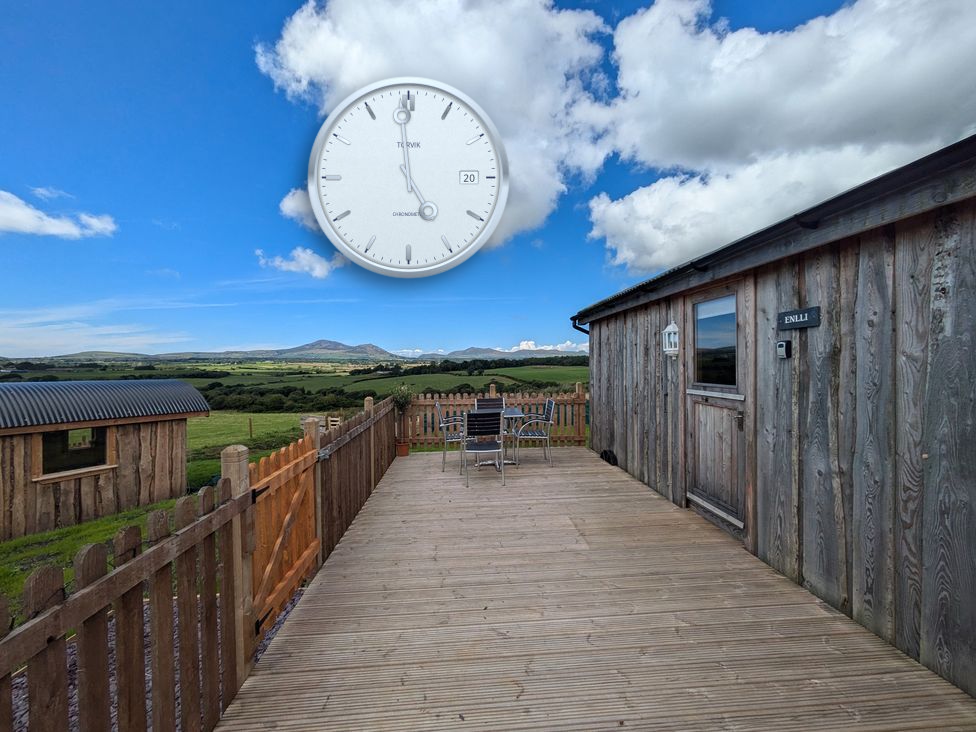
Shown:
4.59
